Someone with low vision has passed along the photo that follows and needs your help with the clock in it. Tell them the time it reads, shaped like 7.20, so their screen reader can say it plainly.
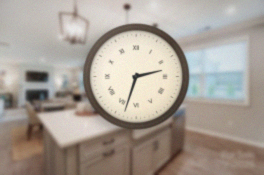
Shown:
2.33
